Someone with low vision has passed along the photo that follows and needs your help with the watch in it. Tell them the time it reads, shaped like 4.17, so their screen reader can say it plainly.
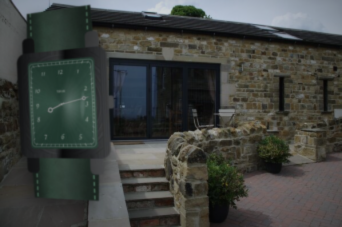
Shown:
8.13
